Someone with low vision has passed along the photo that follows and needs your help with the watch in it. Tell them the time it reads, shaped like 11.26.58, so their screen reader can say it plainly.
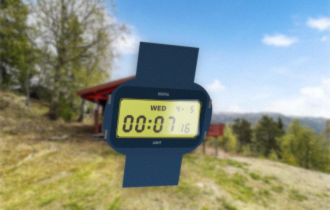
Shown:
0.07.16
